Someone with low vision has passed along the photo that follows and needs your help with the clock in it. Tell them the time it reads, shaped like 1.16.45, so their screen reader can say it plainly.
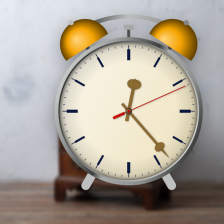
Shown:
12.23.11
